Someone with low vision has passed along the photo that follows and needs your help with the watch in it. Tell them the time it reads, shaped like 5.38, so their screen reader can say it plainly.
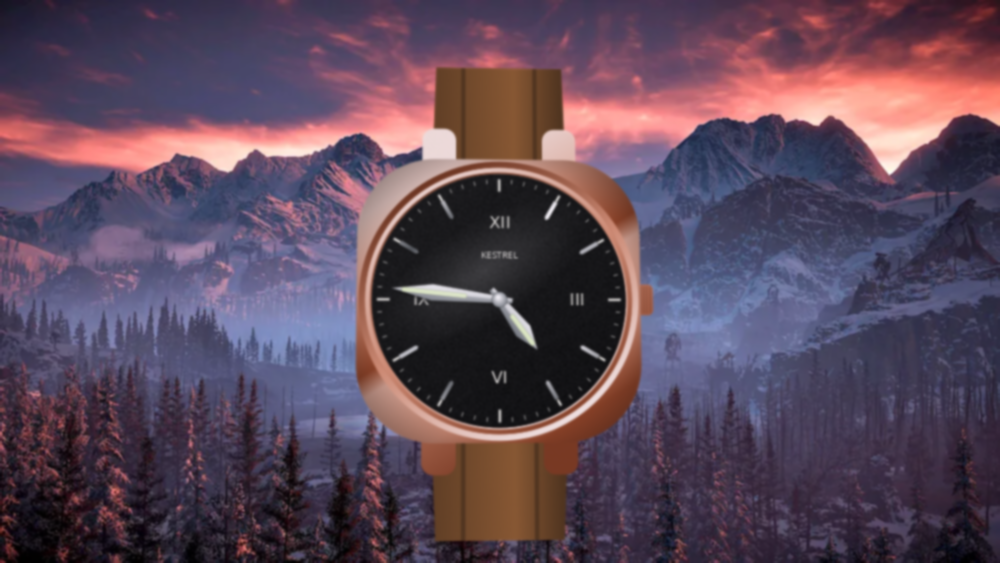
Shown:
4.46
